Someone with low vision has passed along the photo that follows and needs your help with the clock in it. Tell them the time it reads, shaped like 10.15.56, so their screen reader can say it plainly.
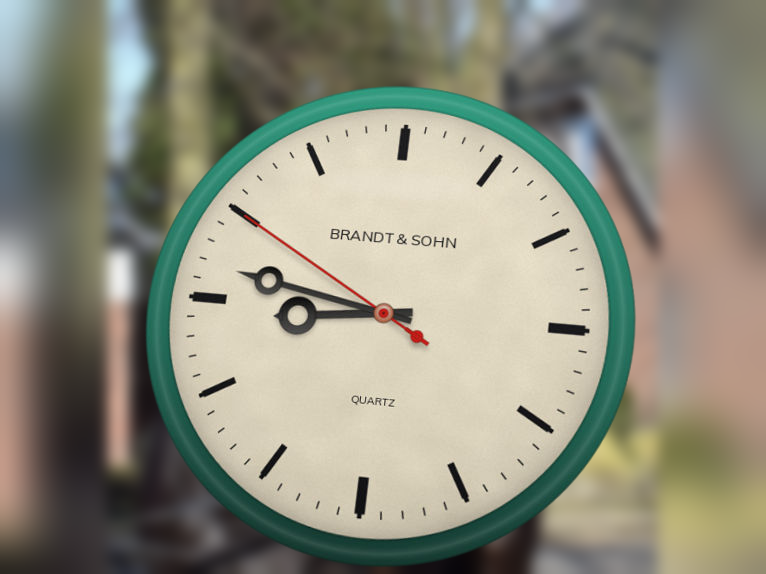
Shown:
8.46.50
